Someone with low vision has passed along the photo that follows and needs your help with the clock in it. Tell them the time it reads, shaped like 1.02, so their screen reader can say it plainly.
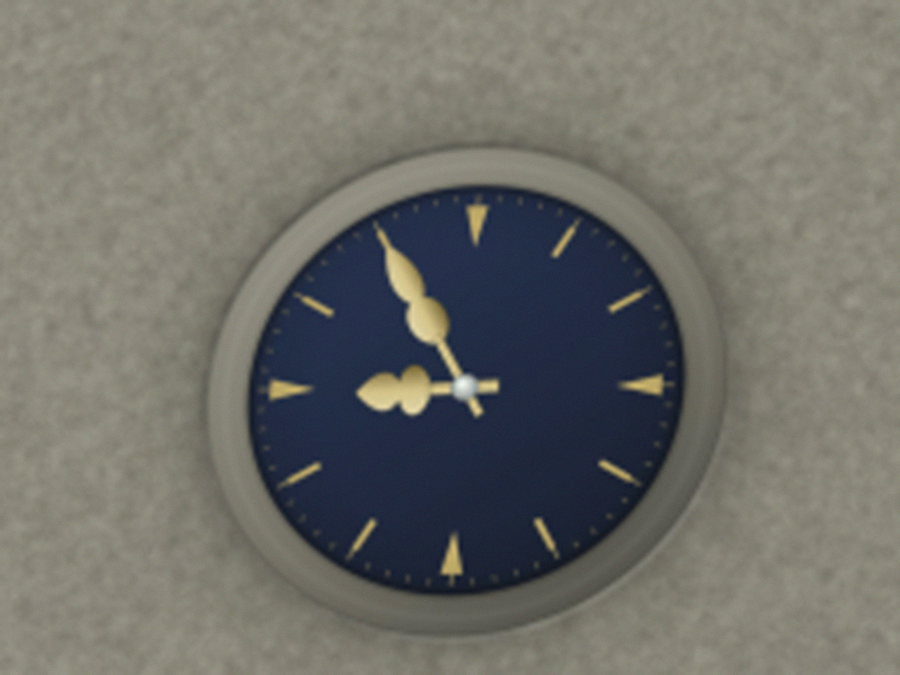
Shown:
8.55
